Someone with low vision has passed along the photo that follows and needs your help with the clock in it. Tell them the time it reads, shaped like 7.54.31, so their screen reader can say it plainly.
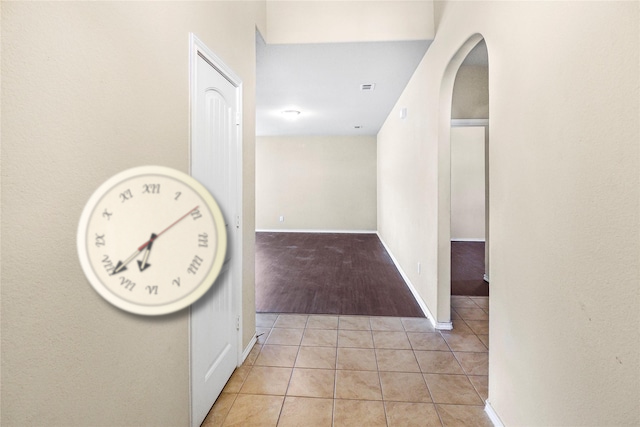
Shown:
6.38.09
